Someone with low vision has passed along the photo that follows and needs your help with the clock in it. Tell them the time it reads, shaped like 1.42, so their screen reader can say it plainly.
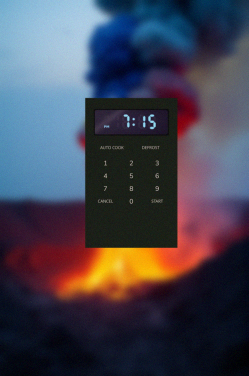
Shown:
7.15
